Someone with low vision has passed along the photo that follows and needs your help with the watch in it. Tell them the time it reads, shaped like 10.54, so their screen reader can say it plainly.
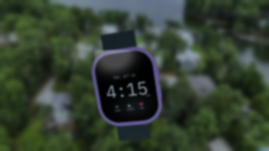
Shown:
4.15
